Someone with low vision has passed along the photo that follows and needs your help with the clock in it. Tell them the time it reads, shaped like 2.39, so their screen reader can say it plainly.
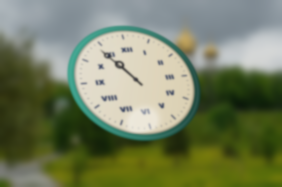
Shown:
10.54
